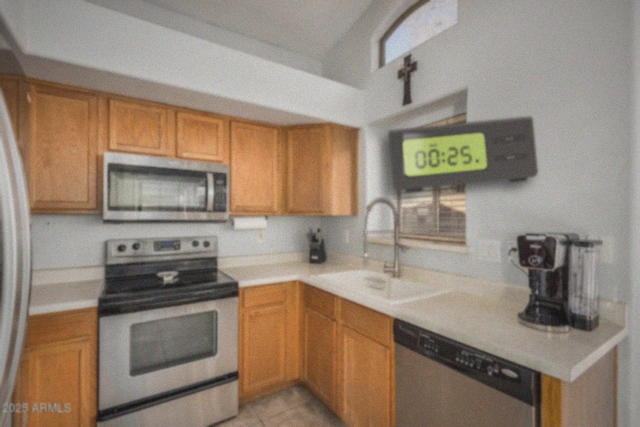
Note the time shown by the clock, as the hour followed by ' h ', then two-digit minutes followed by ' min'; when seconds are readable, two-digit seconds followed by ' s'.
0 h 25 min
